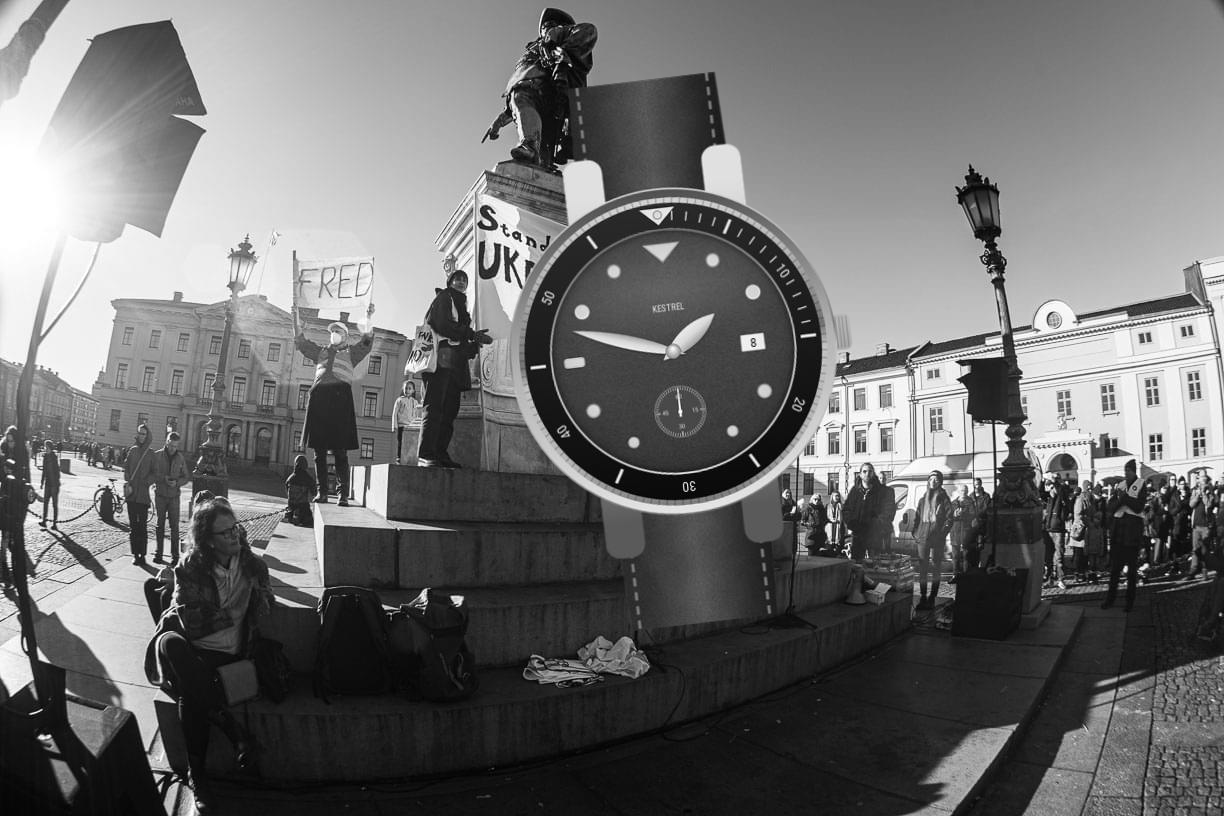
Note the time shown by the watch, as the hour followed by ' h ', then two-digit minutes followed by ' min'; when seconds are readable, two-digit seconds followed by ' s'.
1 h 48 min
